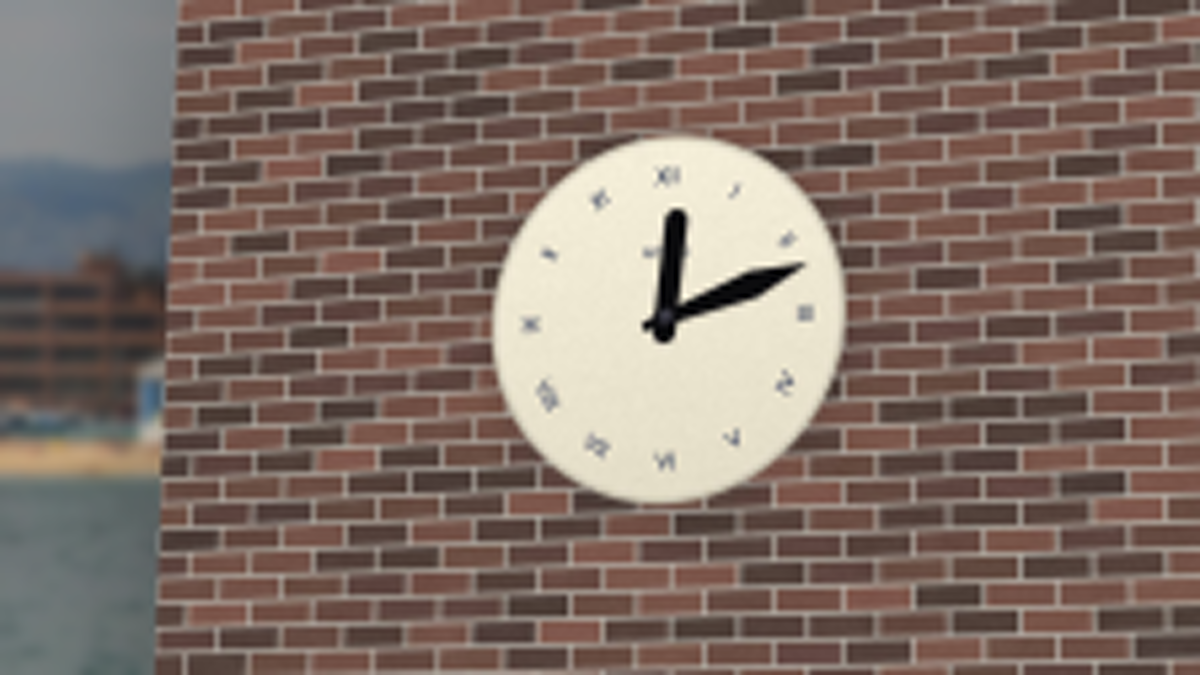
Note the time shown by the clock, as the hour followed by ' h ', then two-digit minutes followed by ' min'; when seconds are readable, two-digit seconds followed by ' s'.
12 h 12 min
